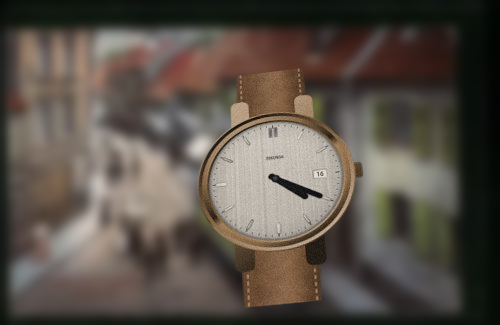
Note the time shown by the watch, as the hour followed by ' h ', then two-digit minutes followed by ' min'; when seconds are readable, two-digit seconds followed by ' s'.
4 h 20 min
